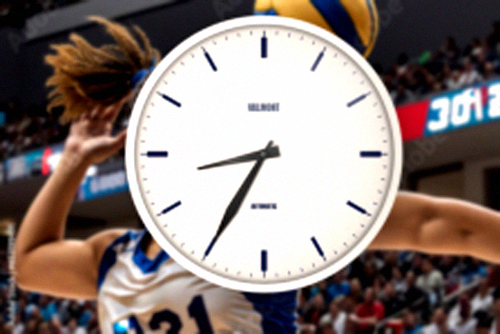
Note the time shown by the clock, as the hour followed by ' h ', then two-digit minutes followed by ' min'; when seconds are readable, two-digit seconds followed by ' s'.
8 h 35 min
